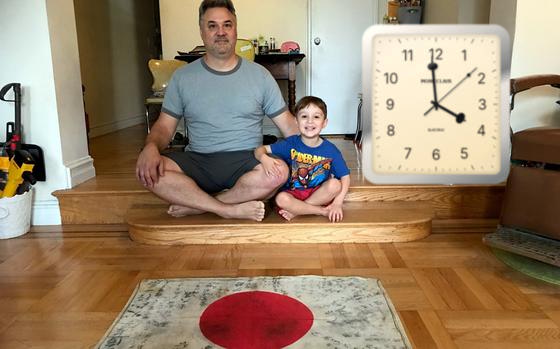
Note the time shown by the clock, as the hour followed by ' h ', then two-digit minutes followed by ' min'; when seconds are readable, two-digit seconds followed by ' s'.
3 h 59 min 08 s
